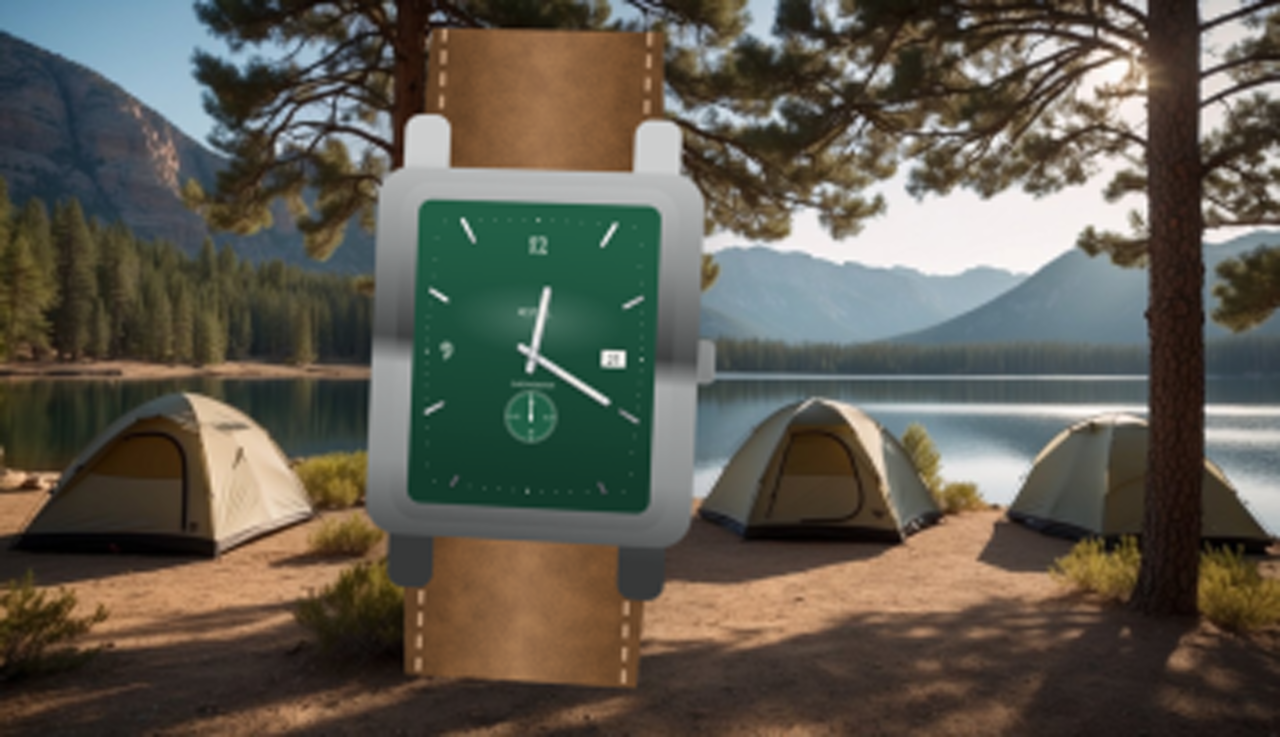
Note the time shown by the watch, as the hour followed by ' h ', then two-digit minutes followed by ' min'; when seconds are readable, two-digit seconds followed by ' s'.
12 h 20 min
